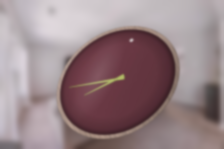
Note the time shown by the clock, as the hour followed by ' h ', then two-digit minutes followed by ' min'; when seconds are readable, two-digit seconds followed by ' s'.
7 h 42 min
